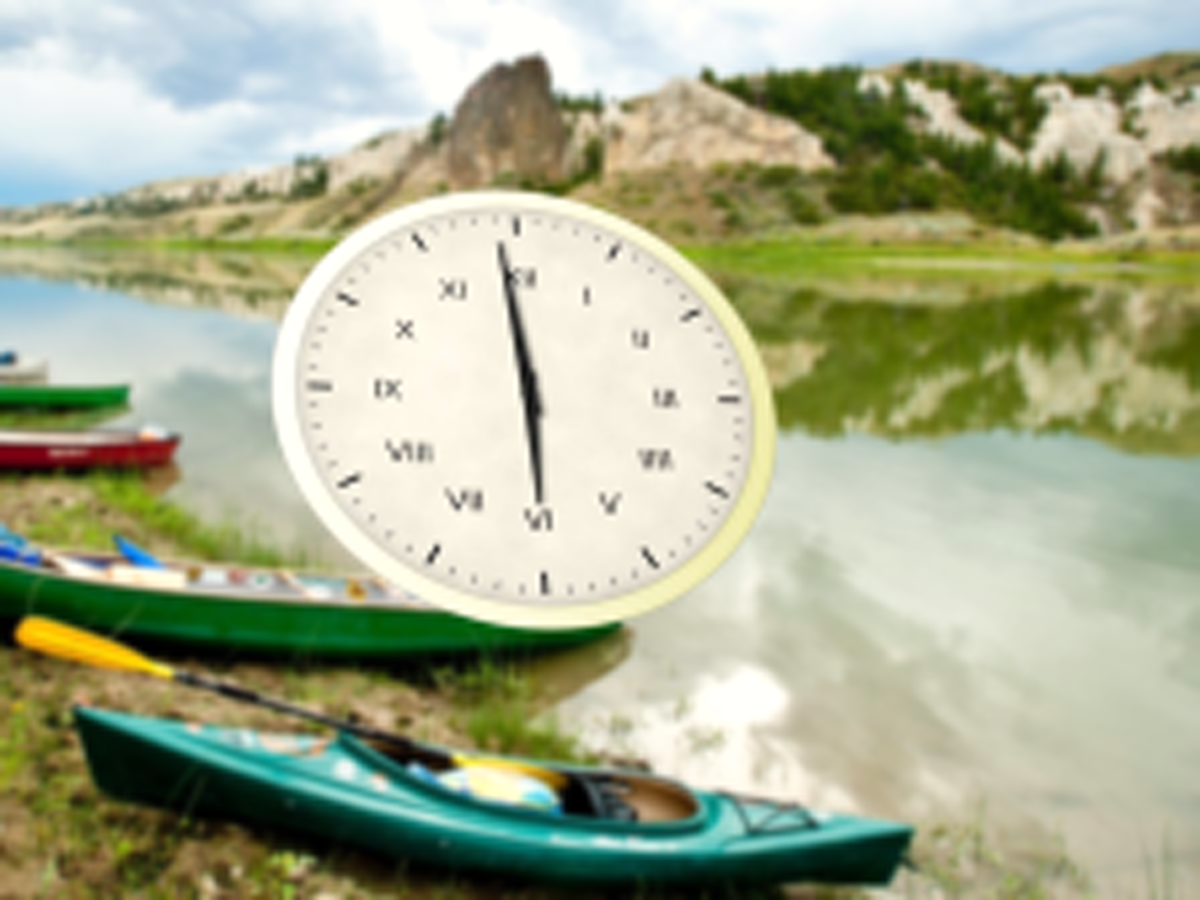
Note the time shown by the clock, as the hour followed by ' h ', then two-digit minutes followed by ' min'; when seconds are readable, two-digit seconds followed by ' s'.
5 h 59 min
